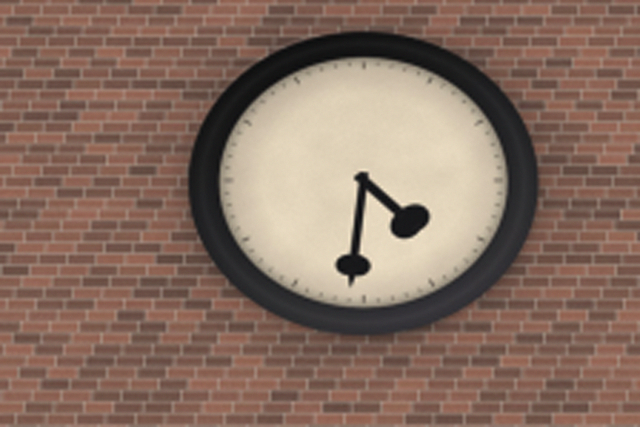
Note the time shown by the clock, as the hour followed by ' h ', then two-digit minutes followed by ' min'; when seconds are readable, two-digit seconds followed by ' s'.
4 h 31 min
